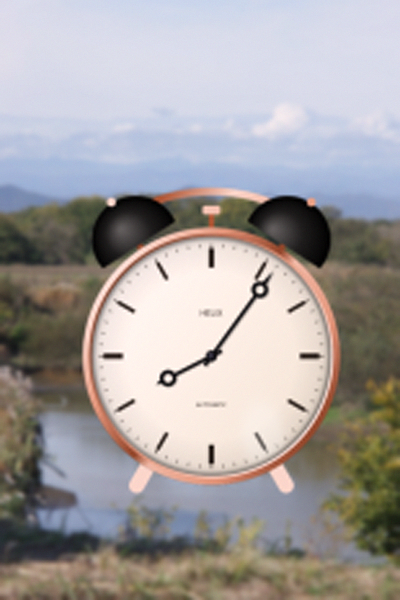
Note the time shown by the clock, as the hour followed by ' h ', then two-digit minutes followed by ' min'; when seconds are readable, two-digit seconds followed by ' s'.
8 h 06 min
